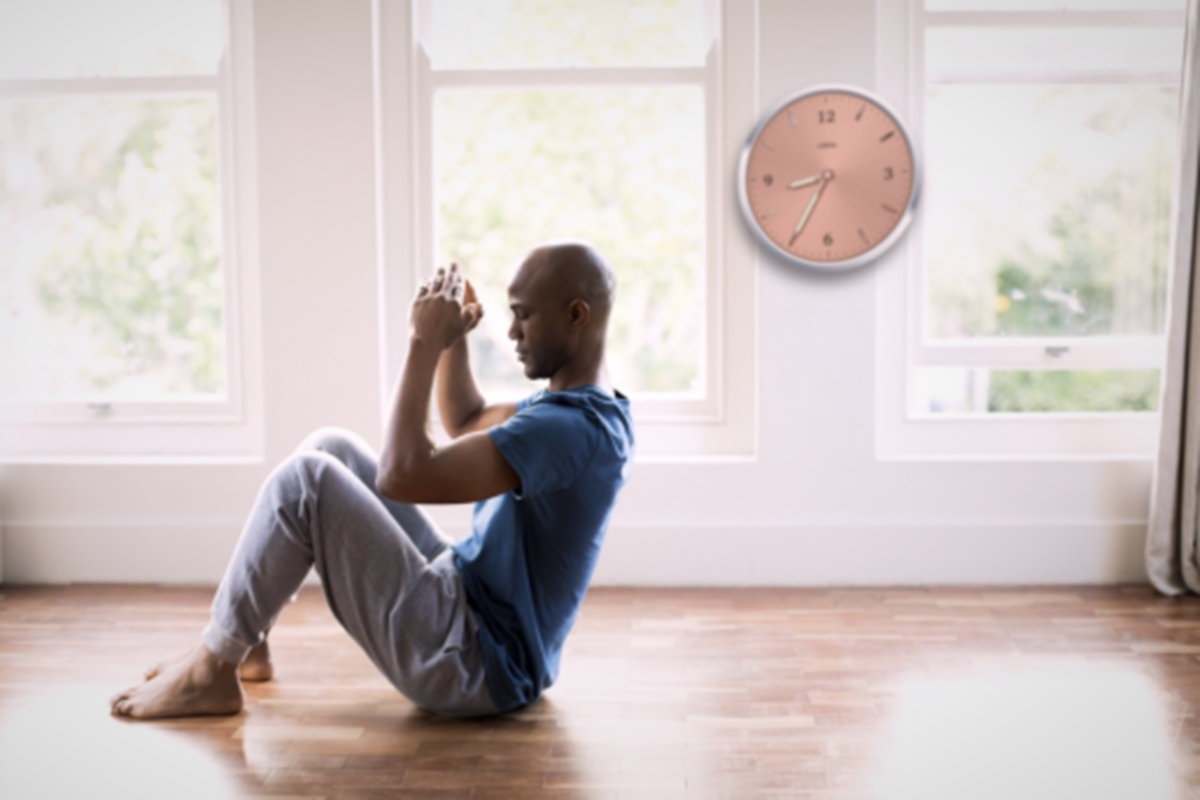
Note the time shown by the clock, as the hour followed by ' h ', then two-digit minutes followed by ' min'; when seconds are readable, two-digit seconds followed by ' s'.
8 h 35 min
